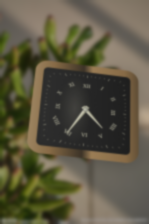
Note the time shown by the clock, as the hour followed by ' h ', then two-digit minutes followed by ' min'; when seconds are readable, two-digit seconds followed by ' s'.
4 h 35 min
